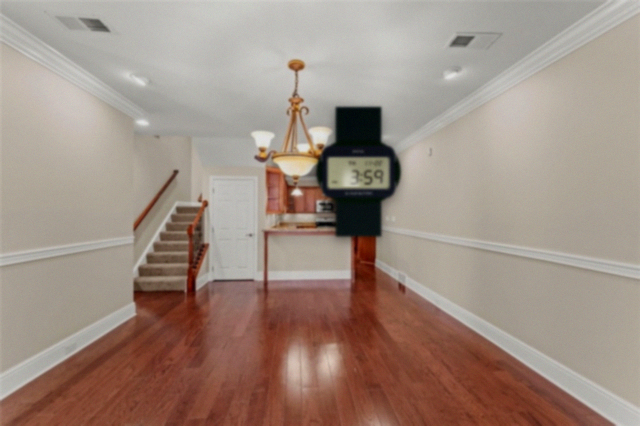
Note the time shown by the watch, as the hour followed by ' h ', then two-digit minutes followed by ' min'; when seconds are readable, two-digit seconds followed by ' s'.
3 h 59 min
